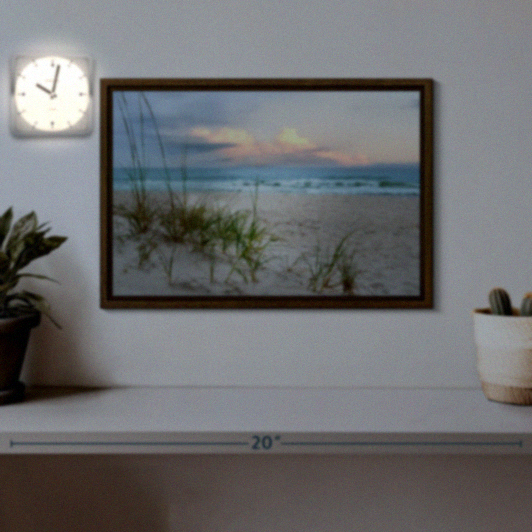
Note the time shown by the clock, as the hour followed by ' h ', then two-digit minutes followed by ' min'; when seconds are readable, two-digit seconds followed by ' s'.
10 h 02 min
